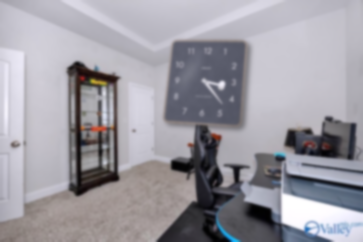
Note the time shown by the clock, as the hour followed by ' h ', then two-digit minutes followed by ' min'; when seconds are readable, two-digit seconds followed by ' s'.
3 h 23 min
